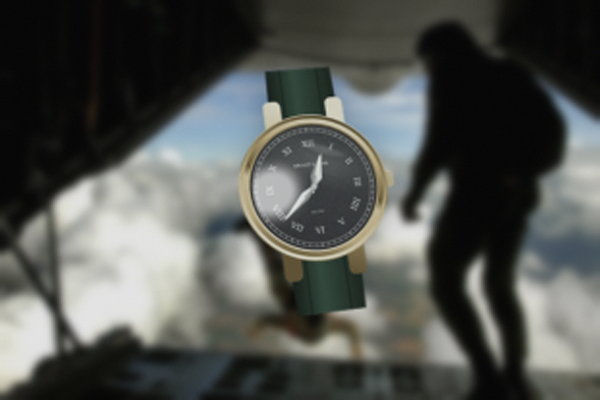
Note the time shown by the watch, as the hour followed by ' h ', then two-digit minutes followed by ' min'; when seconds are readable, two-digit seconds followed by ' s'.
12 h 38 min
